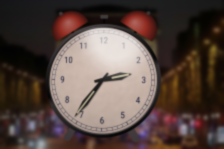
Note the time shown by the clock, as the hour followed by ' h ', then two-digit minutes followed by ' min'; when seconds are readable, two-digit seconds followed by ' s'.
2 h 36 min
